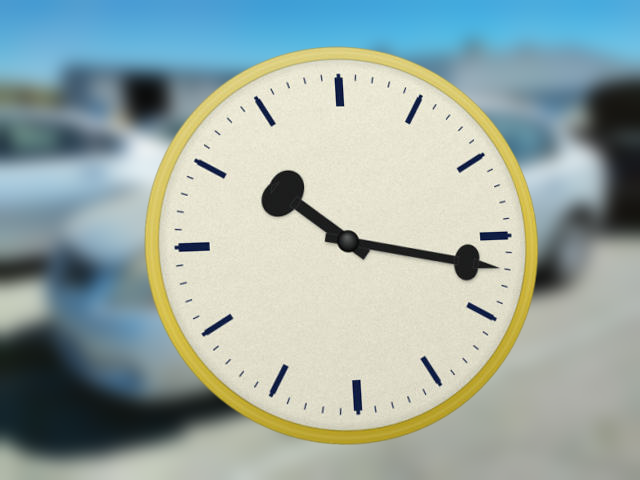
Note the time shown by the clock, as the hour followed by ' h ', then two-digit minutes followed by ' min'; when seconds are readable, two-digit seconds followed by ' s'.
10 h 17 min
